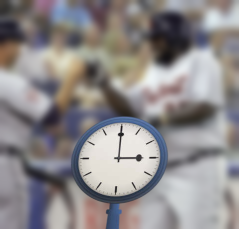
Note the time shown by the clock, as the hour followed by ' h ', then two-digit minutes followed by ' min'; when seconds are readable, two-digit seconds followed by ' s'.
3 h 00 min
